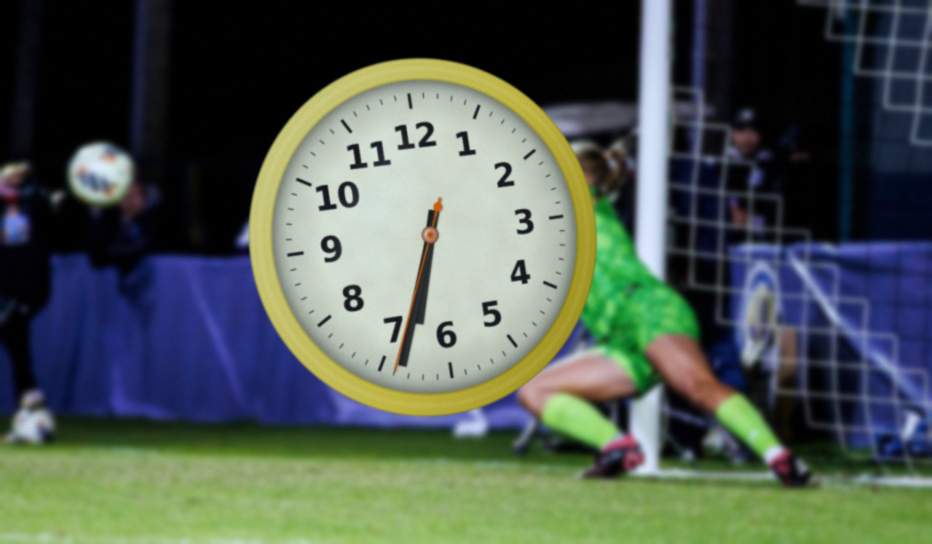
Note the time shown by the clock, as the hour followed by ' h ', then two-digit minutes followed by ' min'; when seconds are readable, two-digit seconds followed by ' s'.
6 h 33 min 34 s
